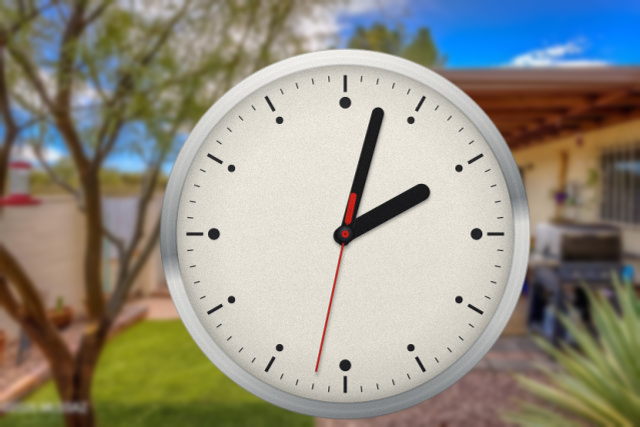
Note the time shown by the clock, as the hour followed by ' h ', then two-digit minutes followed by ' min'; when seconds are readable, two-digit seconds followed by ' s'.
2 h 02 min 32 s
